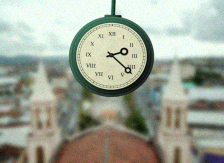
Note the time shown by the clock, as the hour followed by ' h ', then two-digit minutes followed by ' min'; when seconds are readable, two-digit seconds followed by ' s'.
2 h 22 min
